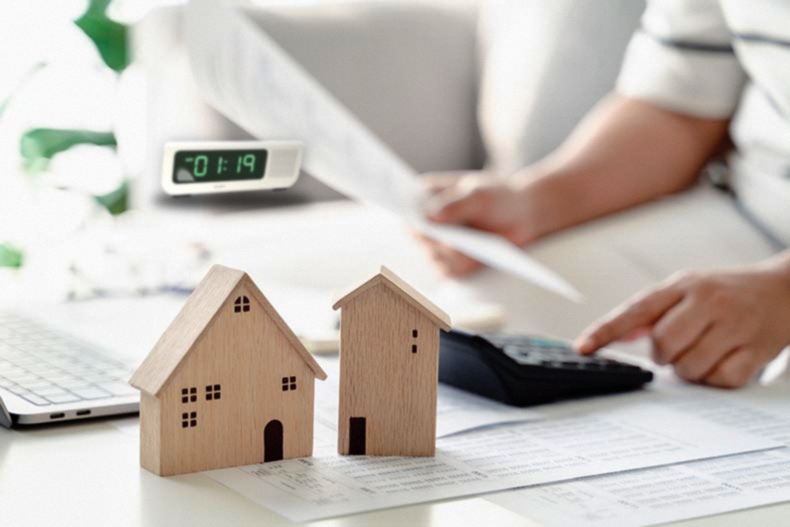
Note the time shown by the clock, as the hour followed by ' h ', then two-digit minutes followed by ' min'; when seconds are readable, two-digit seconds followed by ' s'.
1 h 19 min
